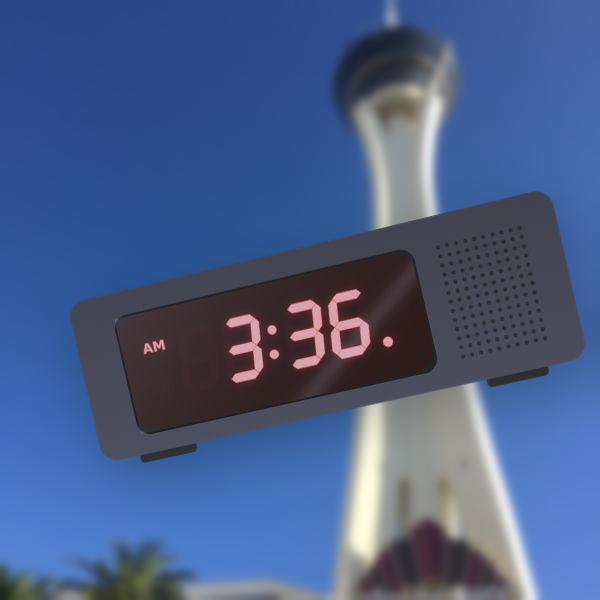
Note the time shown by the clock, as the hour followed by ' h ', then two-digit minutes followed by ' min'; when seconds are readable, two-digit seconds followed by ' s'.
3 h 36 min
